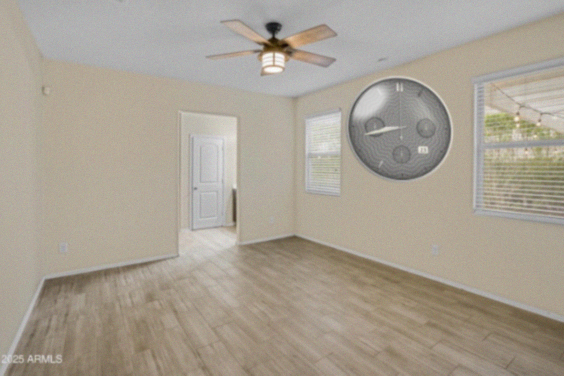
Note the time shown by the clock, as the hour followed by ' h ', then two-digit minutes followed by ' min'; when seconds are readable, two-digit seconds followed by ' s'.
8 h 43 min
